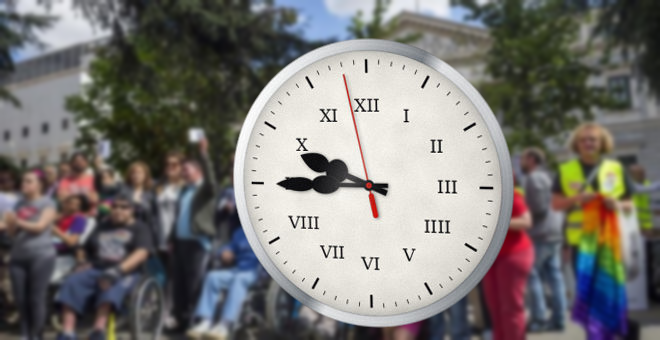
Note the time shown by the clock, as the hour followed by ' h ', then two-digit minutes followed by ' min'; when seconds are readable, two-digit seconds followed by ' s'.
9 h 44 min 58 s
